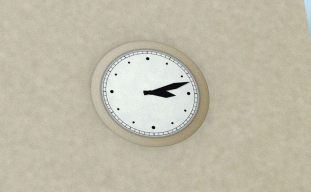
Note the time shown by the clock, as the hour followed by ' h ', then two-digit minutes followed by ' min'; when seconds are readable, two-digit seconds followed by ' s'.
3 h 12 min
